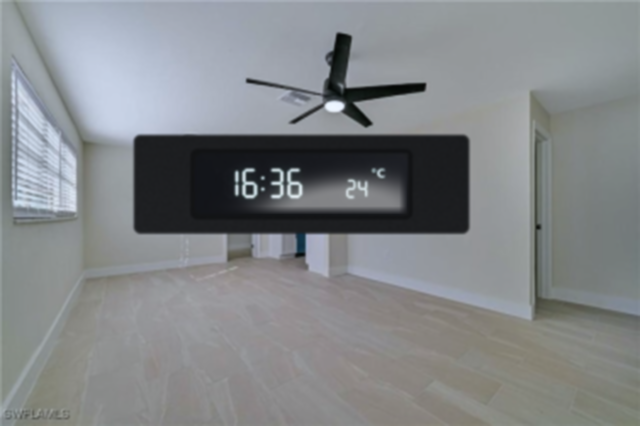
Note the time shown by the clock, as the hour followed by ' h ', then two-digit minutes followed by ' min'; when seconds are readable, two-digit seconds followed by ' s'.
16 h 36 min
